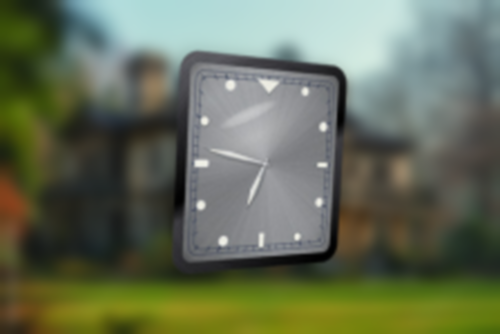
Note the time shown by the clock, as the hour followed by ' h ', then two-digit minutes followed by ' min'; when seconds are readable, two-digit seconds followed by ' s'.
6 h 47 min
